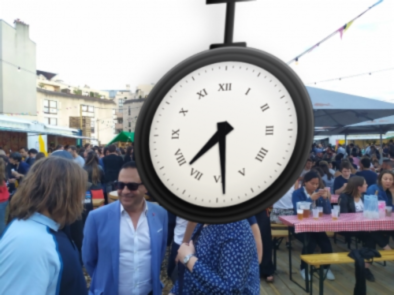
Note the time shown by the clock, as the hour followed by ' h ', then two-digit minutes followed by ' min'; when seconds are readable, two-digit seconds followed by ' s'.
7 h 29 min
